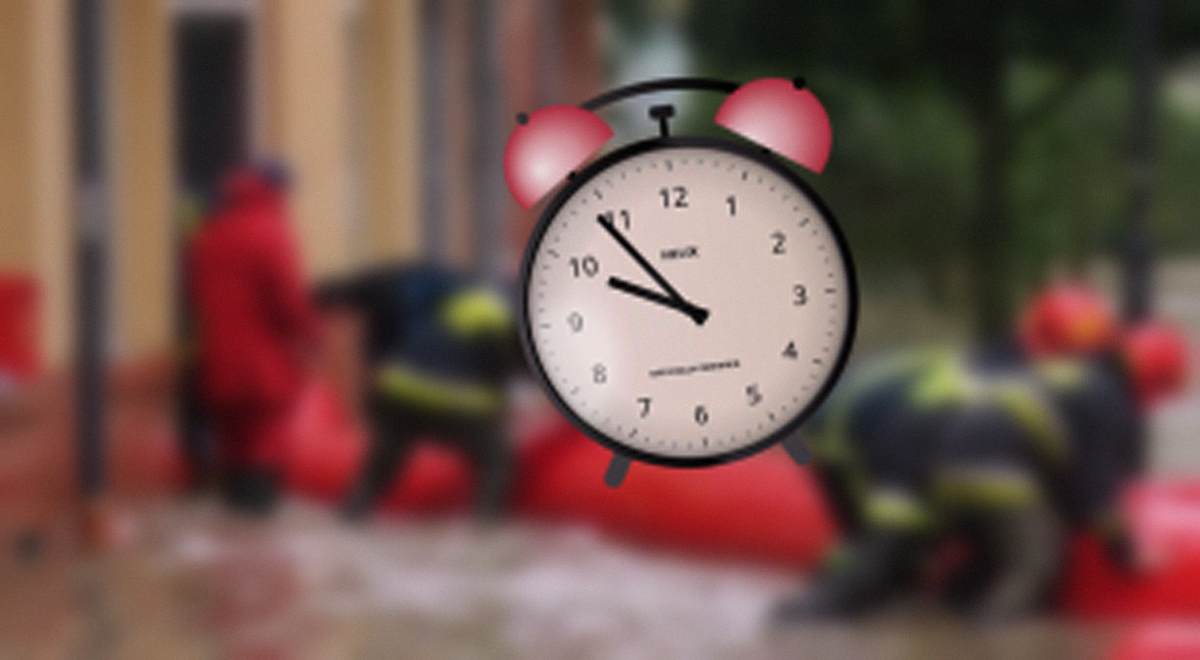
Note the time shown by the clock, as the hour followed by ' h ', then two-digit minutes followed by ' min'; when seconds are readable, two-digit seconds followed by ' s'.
9 h 54 min
